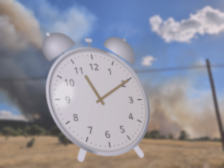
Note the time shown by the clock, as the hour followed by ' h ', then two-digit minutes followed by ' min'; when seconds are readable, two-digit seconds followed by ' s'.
11 h 10 min
